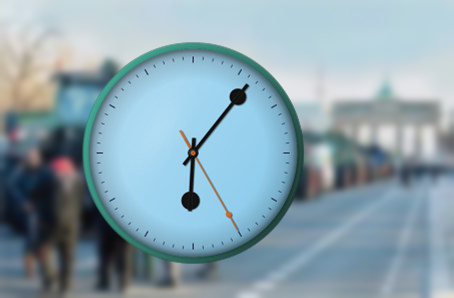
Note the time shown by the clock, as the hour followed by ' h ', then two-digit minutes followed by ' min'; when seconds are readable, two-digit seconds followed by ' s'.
6 h 06 min 25 s
